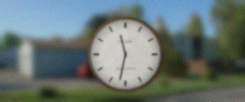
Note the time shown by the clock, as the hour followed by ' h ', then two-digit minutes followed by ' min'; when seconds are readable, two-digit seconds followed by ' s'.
11 h 32 min
